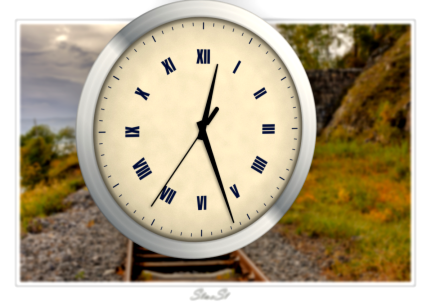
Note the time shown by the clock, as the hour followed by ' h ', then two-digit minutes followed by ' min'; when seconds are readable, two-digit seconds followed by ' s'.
12 h 26 min 36 s
